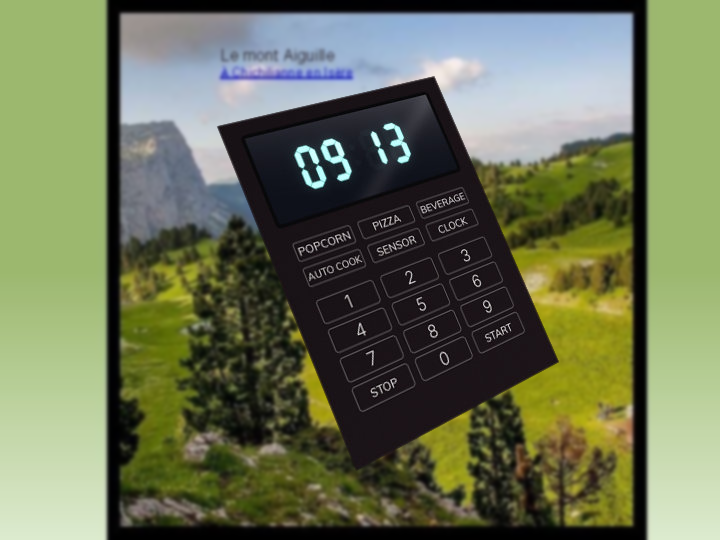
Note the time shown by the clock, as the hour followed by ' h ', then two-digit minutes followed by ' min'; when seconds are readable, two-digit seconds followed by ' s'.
9 h 13 min
